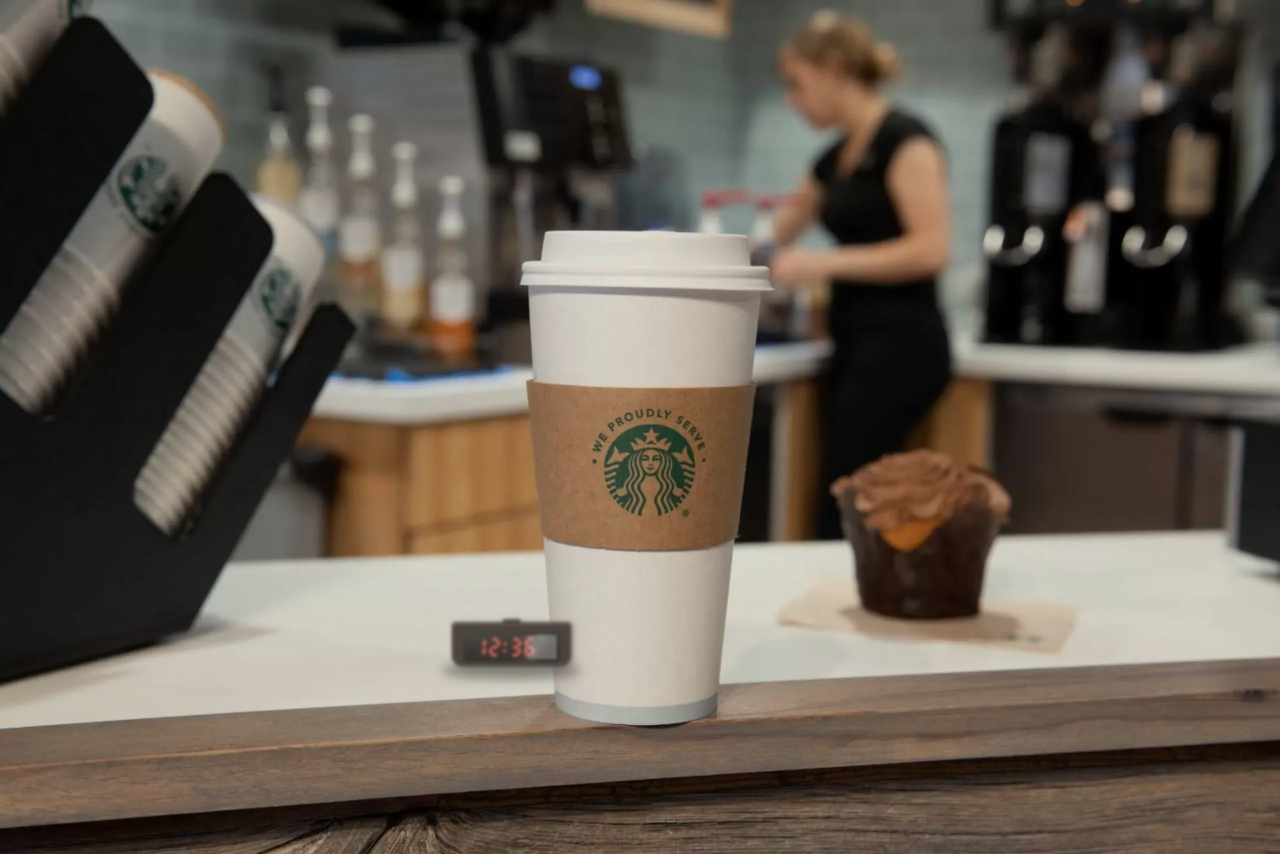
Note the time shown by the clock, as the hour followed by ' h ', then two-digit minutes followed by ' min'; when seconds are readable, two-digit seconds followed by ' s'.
12 h 36 min
